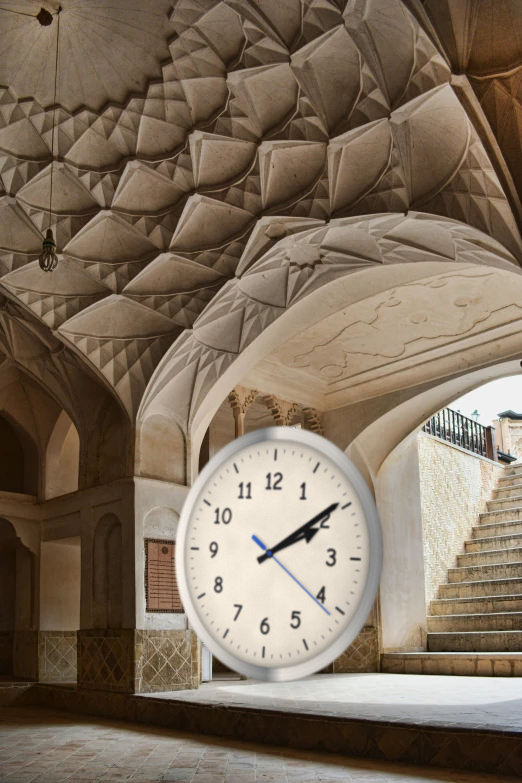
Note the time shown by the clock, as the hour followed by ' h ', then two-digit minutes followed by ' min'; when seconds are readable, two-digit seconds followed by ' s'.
2 h 09 min 21 s
